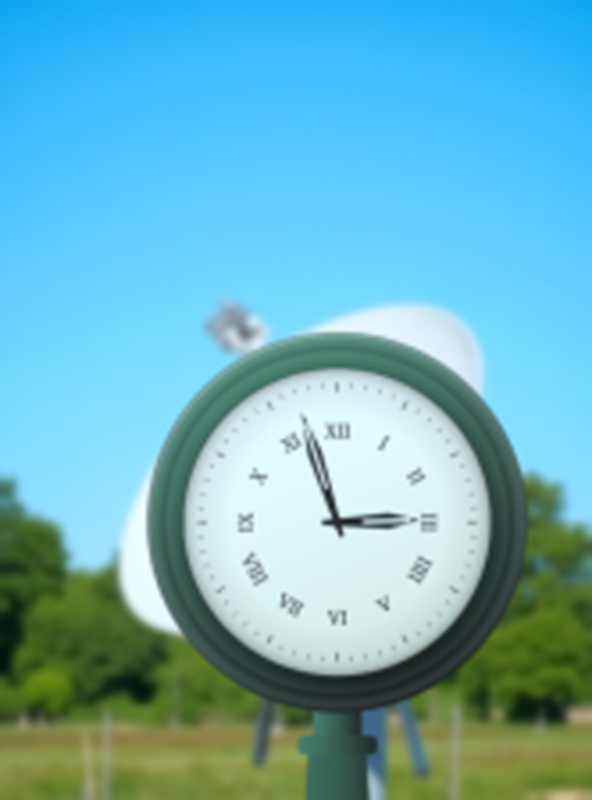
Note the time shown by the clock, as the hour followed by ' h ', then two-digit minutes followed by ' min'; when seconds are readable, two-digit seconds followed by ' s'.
2 h 57 min
